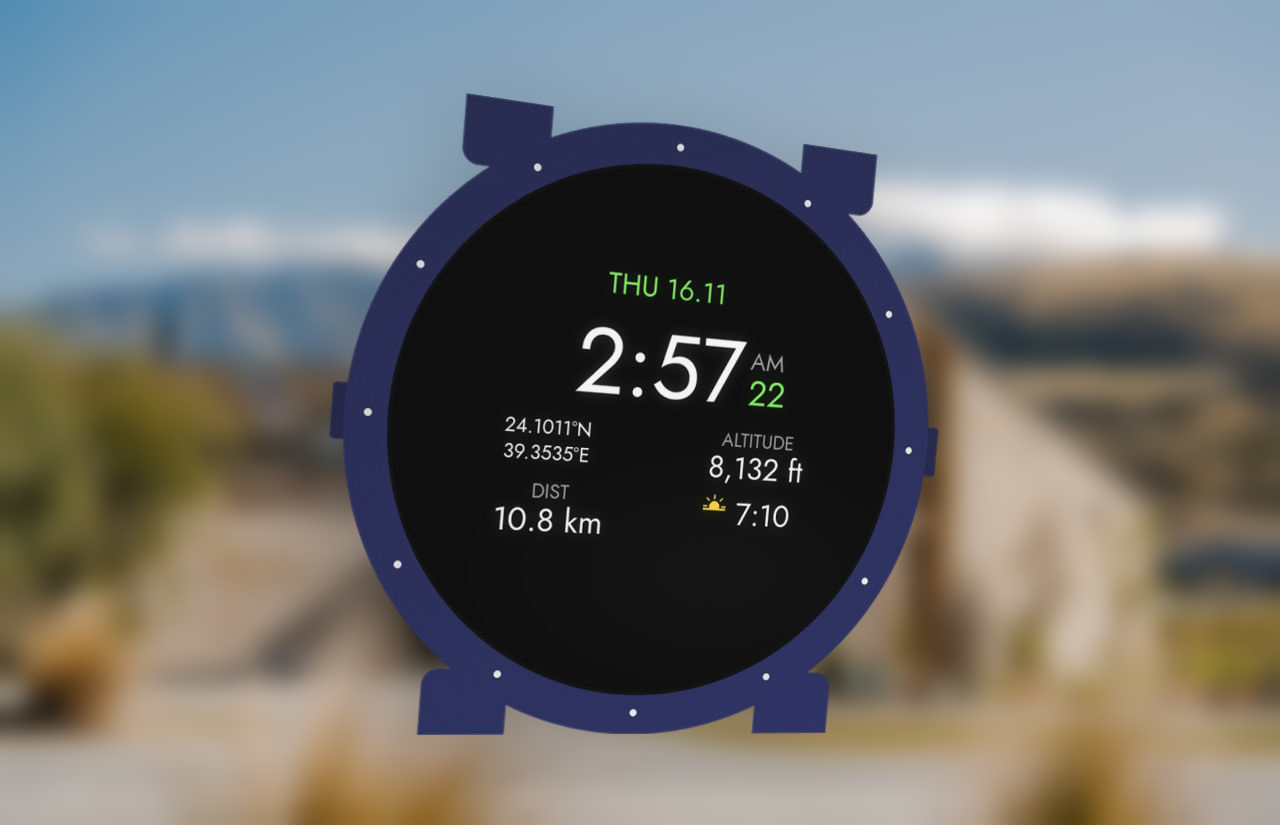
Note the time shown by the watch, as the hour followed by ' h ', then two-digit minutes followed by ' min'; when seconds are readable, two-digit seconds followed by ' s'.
2 h 57 min 22 s
